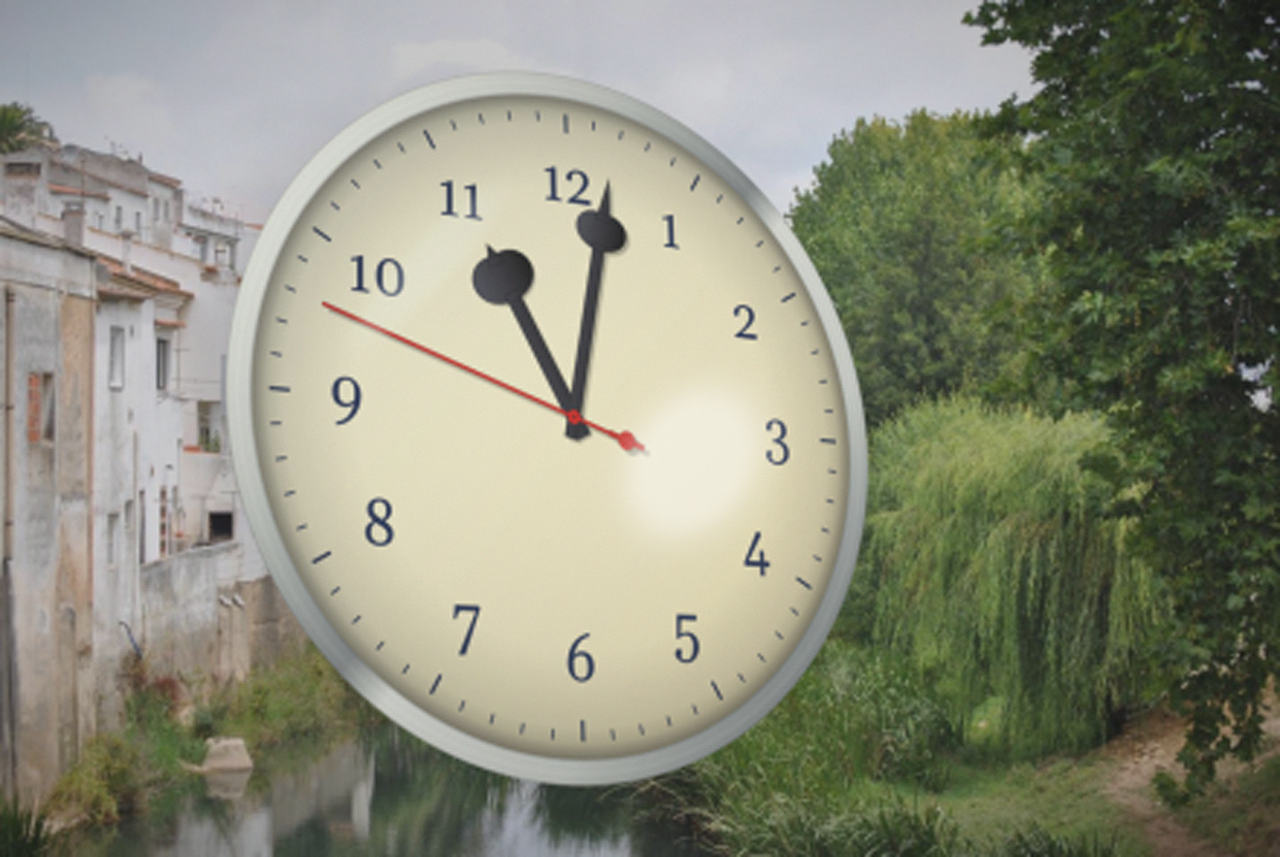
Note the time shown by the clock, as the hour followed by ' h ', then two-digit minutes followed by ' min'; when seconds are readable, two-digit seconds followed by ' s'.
11 h 01 min 48 s
